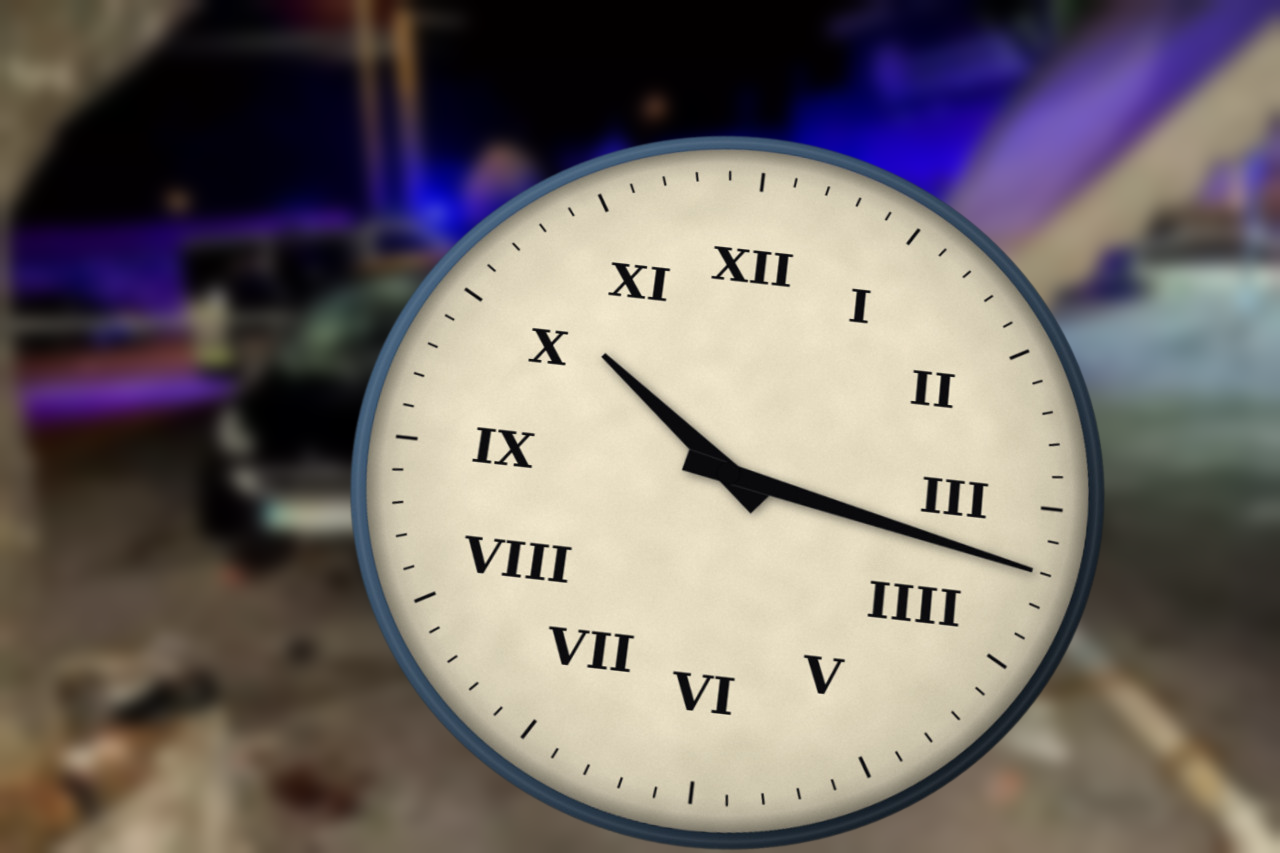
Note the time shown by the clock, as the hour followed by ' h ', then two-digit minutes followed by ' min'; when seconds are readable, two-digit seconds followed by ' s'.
10 h 17 min
